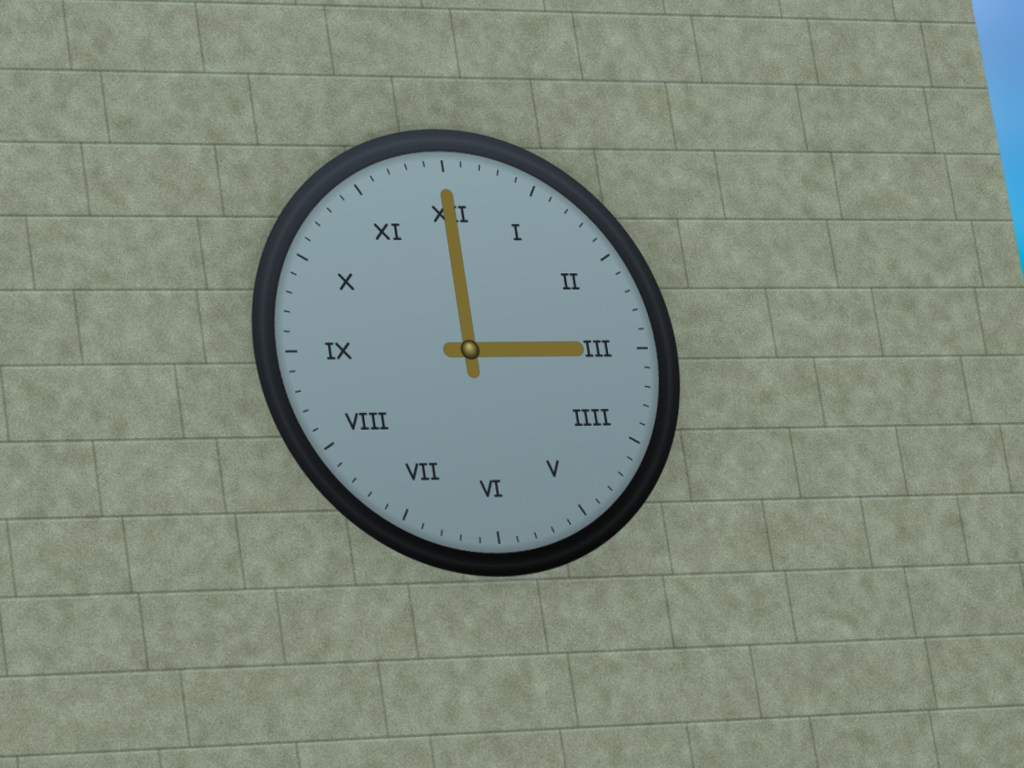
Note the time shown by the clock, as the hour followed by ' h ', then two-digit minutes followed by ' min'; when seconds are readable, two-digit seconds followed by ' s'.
3 h 00 min
